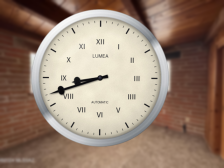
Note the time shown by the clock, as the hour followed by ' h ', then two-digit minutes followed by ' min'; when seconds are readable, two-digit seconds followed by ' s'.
8 h 42 min
